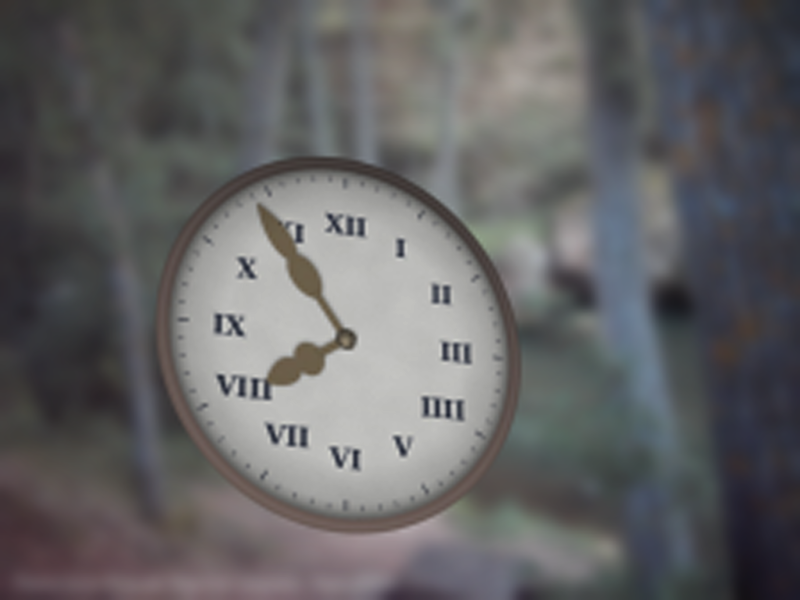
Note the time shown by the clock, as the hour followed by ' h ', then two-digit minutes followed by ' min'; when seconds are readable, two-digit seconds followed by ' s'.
7 h 54 min
